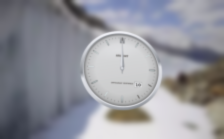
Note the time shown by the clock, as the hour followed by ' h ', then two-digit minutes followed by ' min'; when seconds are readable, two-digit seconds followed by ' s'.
12 h 00 min
